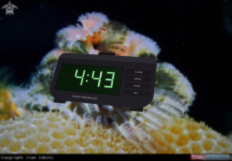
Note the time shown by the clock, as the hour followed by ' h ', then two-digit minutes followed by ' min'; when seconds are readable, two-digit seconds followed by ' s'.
4 h 43 min
